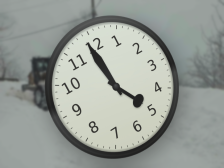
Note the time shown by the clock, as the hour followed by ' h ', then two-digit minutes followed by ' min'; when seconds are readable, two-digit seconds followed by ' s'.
4 h 59 min
